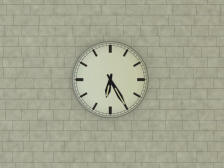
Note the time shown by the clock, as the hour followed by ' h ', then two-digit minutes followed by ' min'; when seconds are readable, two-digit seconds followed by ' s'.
6 h 25 min
